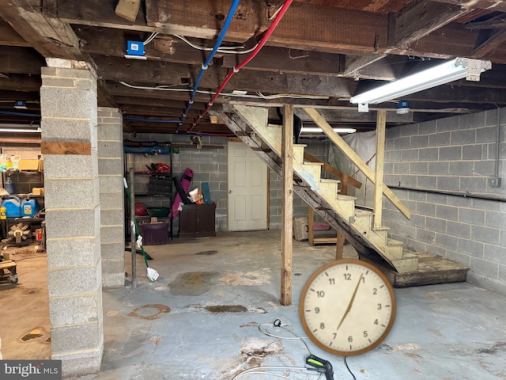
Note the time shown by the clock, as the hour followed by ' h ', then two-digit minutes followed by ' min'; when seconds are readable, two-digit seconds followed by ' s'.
7 h 04 min
